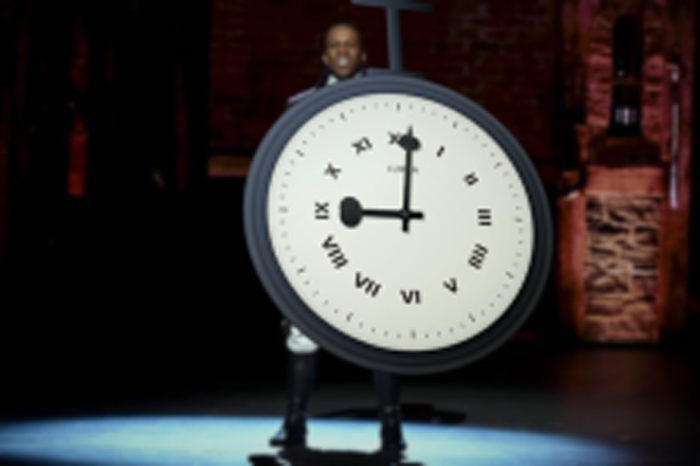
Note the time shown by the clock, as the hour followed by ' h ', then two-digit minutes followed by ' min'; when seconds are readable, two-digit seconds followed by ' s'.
9 h 01 min
